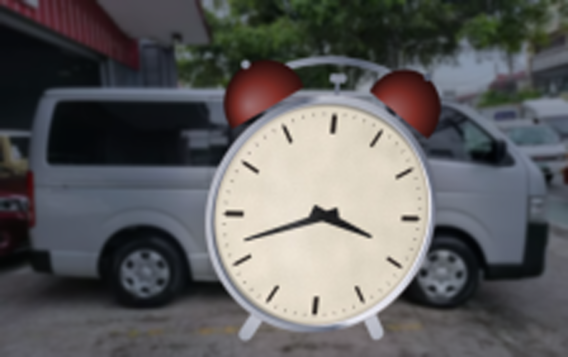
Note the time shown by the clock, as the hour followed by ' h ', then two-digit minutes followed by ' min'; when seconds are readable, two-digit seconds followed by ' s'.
3 h 42 min
